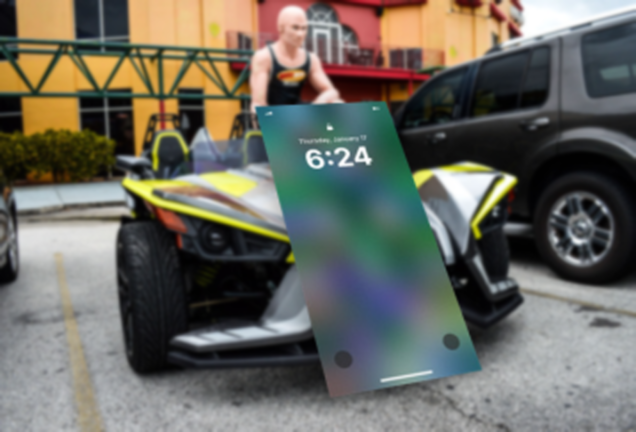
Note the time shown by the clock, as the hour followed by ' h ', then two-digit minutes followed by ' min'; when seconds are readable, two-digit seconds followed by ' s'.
6 h 24 min
